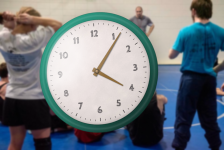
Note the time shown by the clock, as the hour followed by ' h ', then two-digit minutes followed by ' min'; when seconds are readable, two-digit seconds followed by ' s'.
4 h 06 min
